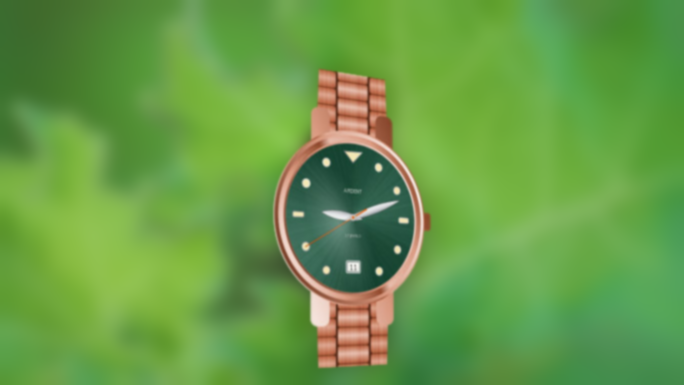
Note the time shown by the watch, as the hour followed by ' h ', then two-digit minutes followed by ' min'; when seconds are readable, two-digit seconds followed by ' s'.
9 h 11 min 40 s
